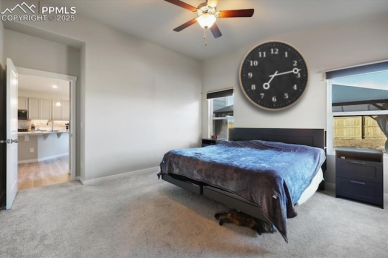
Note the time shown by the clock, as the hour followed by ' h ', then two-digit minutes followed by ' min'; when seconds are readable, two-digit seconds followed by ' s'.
7 h 13 min
